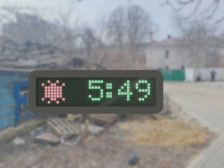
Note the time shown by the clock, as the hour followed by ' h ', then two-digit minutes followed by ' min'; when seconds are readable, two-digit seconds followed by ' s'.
5 h 49 min
